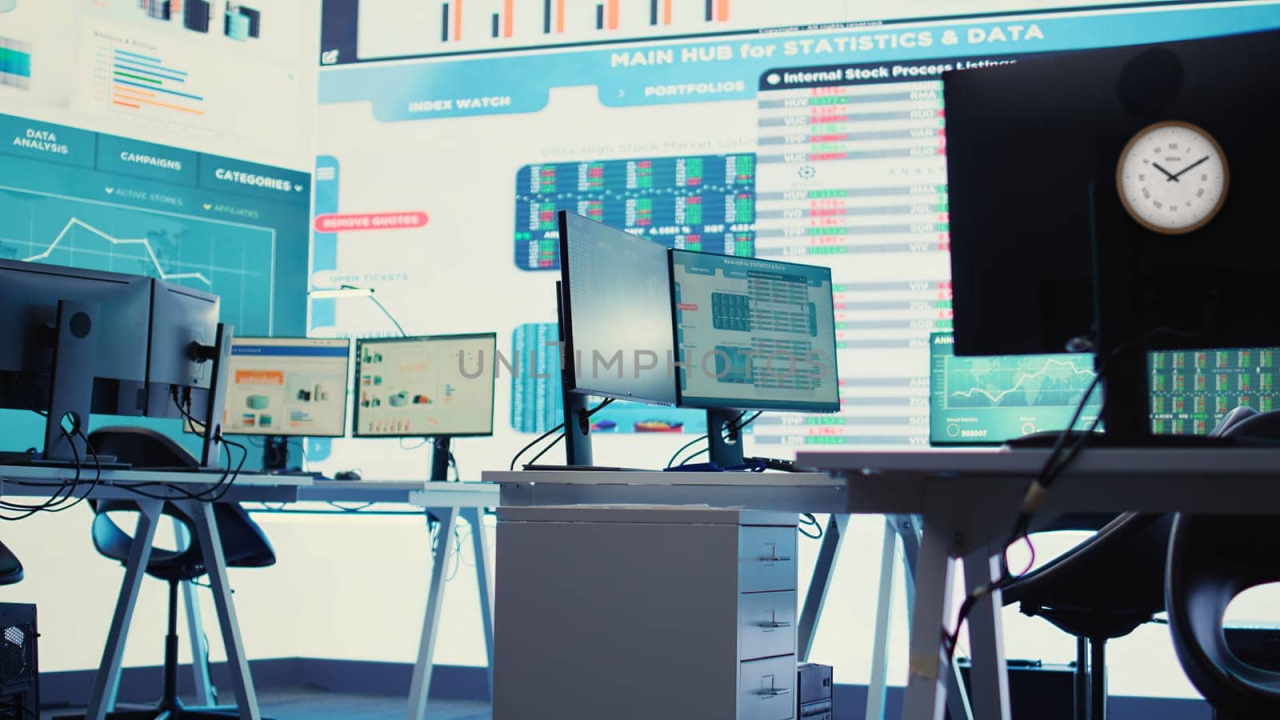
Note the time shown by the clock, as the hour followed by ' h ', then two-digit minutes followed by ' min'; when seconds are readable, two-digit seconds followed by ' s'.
10 h 10 min
